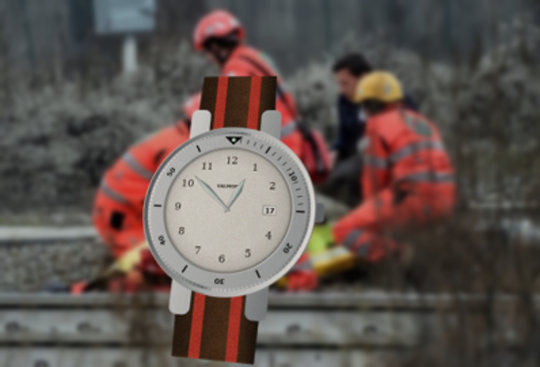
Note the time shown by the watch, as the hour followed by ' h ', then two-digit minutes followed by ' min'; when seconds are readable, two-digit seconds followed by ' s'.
12 h 52 min
